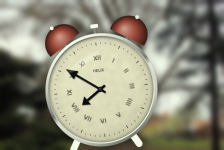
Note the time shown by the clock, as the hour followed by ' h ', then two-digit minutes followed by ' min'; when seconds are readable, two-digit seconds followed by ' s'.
7 h 51 min
